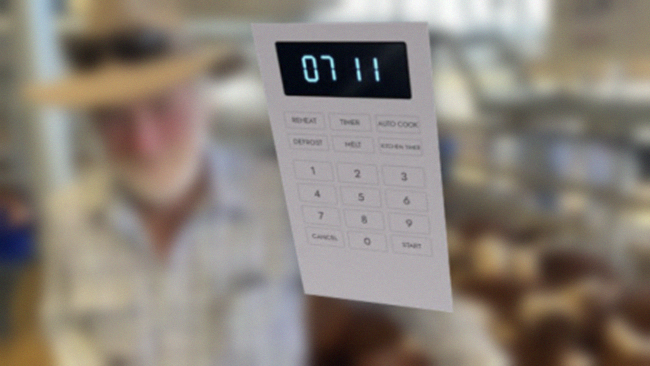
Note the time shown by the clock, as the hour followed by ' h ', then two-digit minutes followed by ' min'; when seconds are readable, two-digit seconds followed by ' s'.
7 h 11 min
